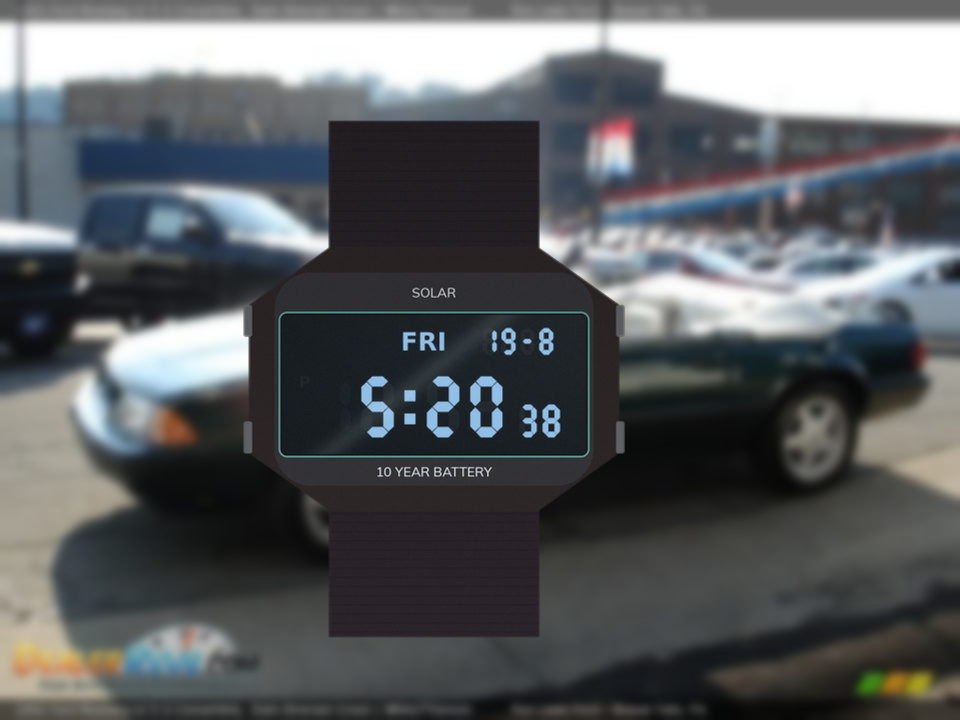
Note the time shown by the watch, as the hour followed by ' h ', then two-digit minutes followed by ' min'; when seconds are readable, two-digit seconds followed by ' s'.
5 h 20 min 38 s
